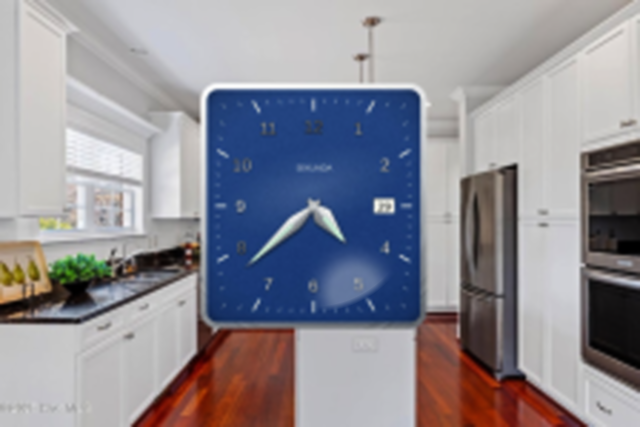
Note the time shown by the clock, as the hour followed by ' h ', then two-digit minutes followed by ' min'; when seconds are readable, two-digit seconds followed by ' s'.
4 h 38 min
